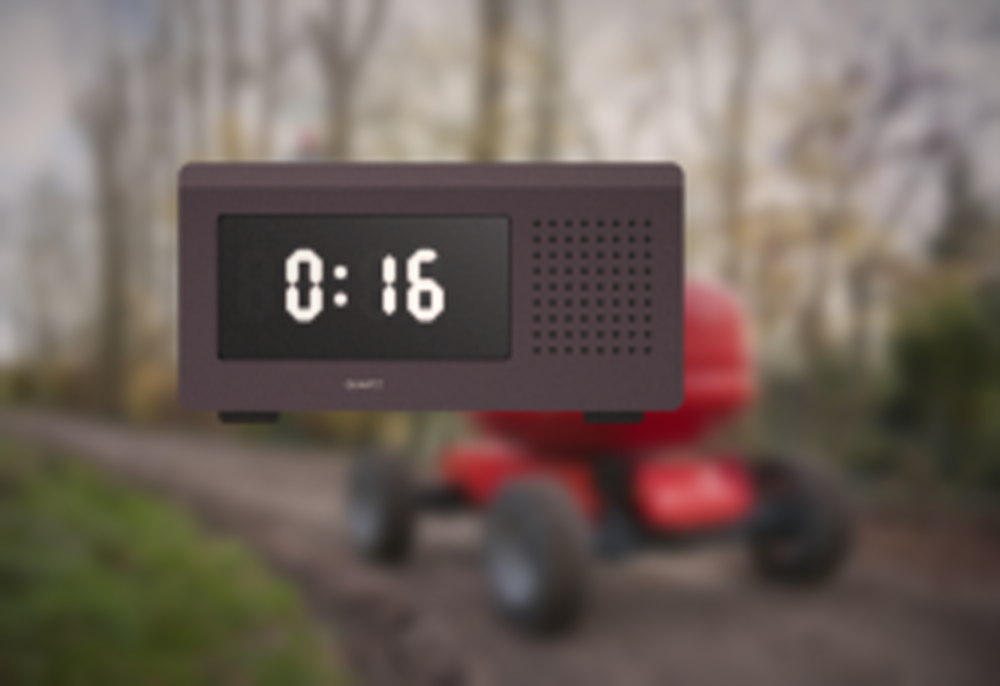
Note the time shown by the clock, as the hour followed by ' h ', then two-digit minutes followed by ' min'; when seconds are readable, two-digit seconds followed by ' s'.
0 h 16 min
